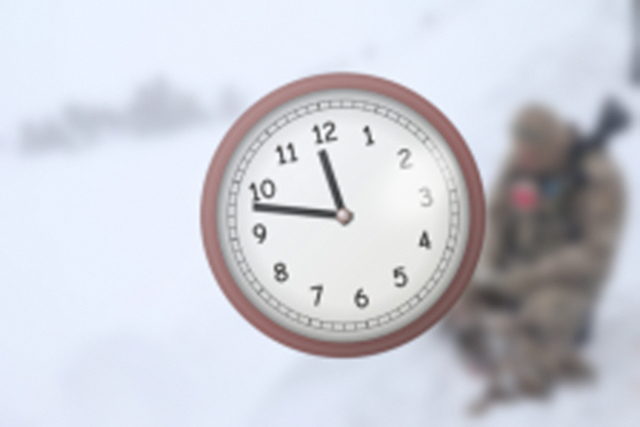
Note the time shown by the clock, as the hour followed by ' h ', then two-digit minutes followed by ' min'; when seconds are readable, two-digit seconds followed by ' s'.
11 h 48 min
